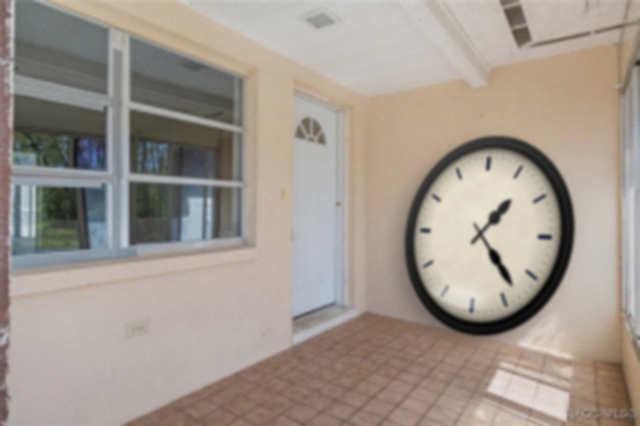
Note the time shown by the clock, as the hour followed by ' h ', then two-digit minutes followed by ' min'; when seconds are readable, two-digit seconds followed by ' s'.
1 h 23 min
